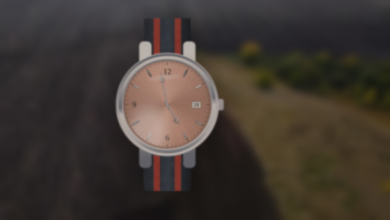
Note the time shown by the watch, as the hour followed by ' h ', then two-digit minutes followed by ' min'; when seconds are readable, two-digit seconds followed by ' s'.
4 h 58 min
